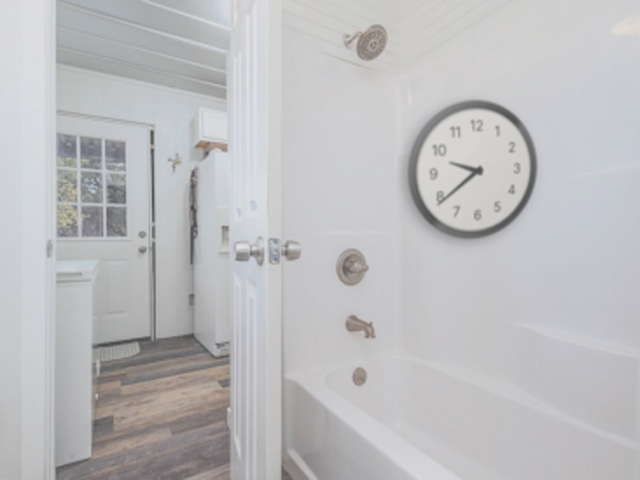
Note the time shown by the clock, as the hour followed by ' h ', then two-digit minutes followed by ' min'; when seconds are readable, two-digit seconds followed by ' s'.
9 h 39 min
